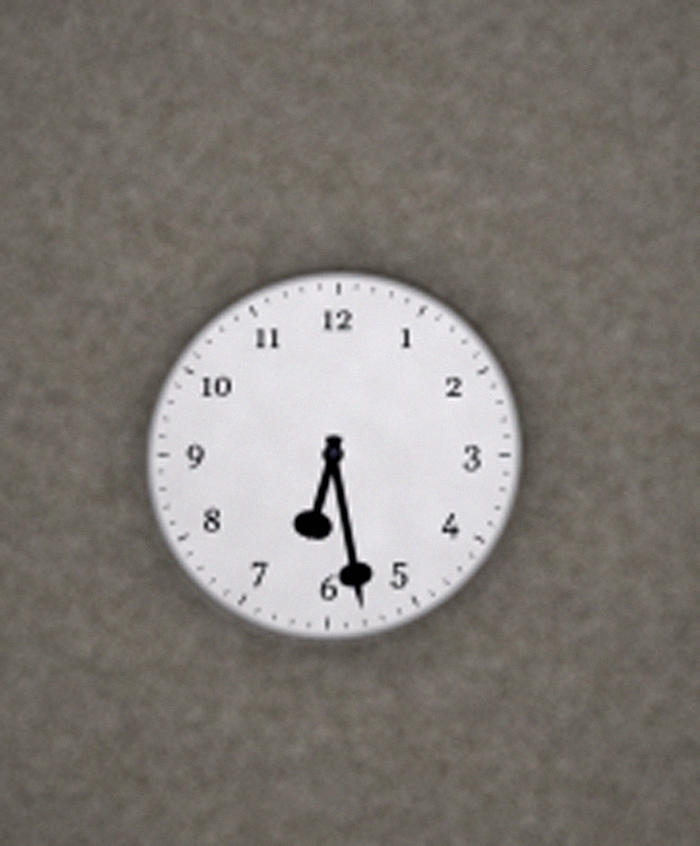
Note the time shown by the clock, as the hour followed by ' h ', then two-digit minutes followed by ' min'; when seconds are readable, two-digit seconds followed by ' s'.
6 h 28 min
